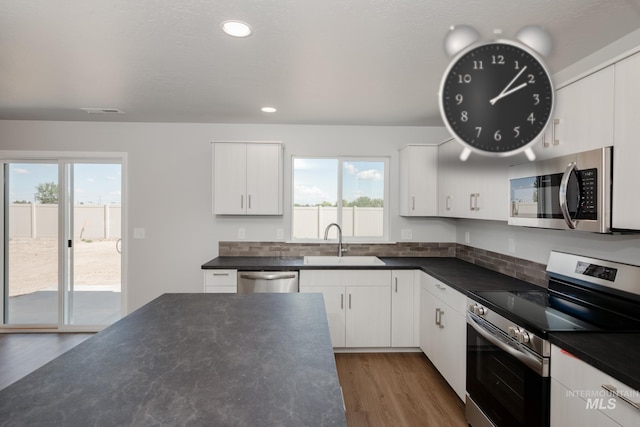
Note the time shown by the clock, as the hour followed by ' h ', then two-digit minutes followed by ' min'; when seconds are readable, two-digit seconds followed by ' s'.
2 h 07 min
